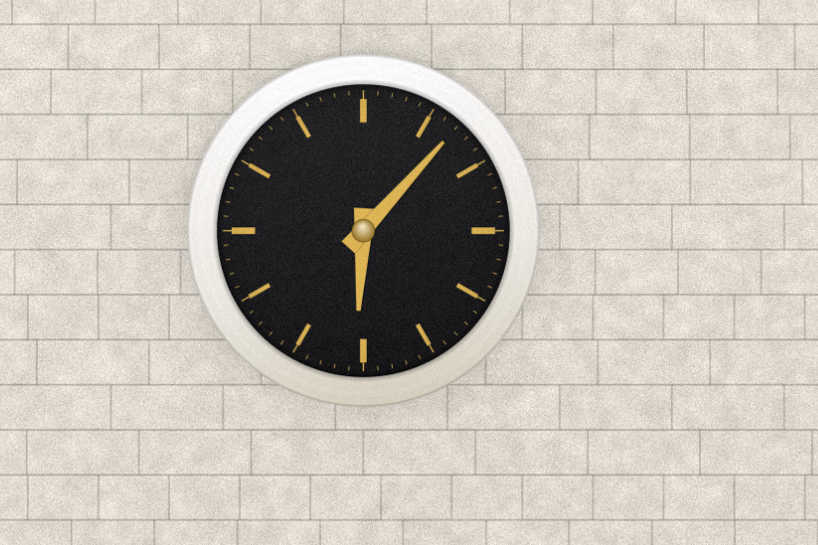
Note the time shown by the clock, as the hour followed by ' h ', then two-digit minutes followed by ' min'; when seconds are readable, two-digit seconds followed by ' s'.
6 h 07 min
